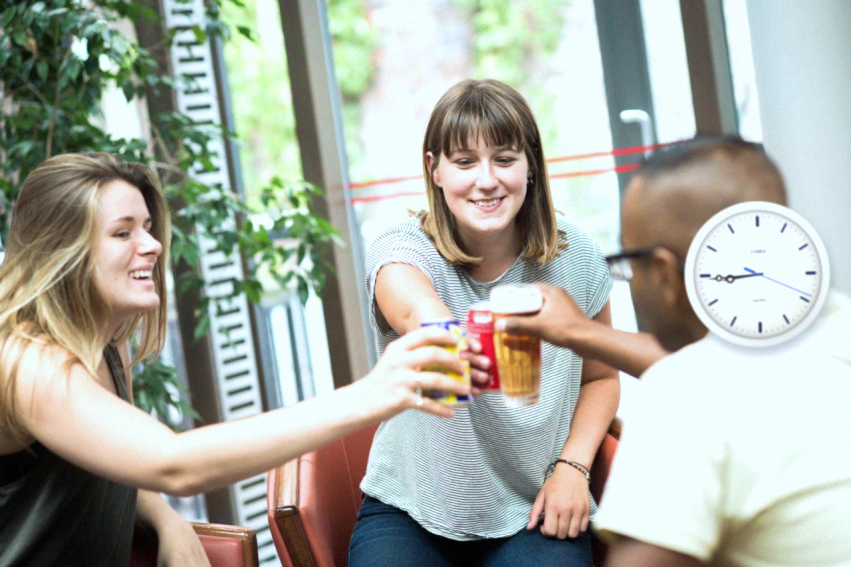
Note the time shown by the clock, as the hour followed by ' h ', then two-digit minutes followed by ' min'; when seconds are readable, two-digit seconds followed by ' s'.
8 h 44 min 19 s
